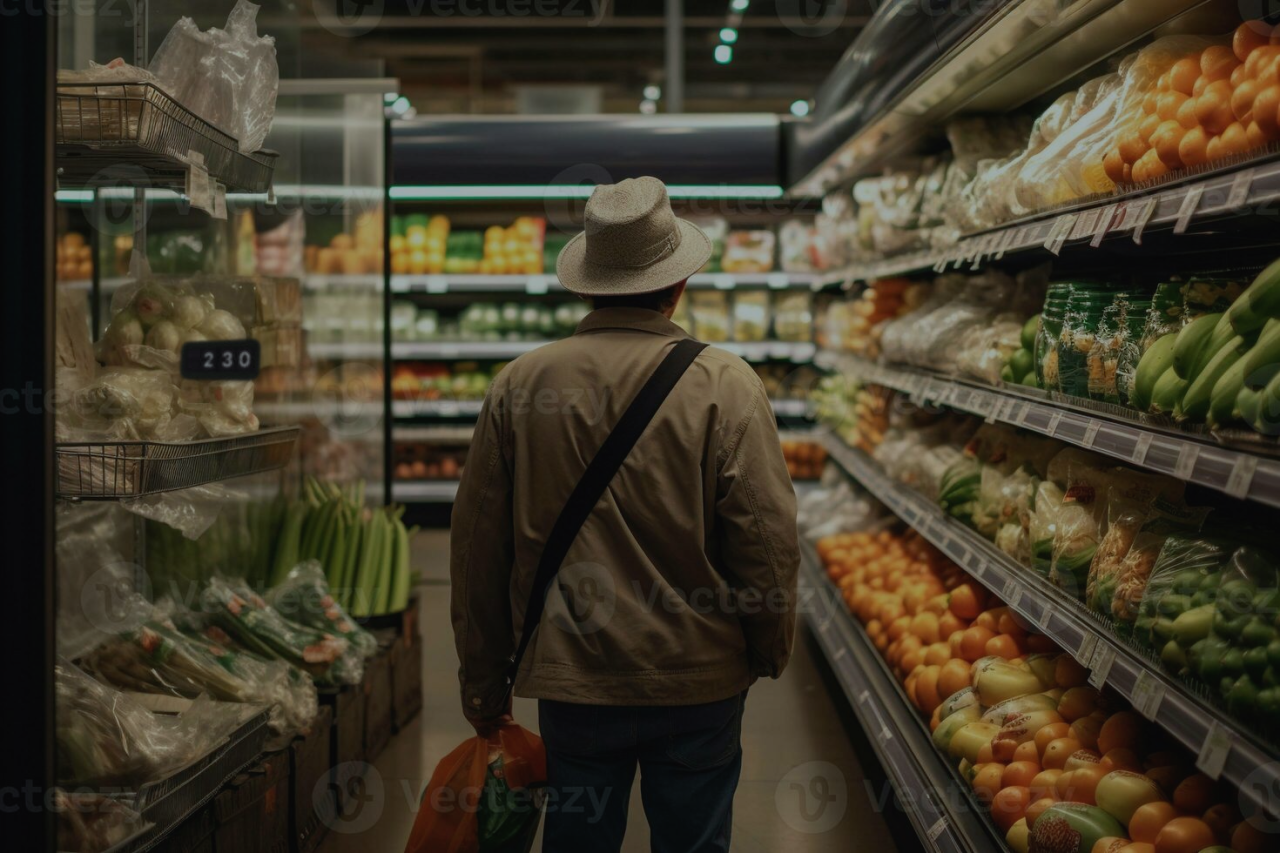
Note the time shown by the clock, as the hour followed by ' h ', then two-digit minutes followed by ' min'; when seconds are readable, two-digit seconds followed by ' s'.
2 h 30 min
